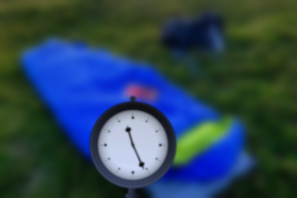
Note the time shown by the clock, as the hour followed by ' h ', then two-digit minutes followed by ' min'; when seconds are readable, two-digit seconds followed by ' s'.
11 h 26 min
